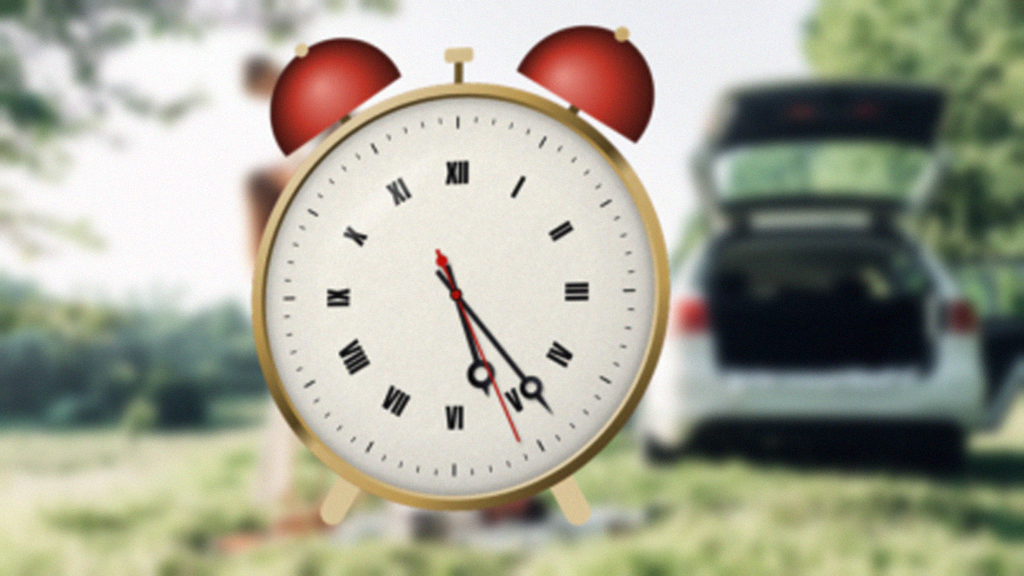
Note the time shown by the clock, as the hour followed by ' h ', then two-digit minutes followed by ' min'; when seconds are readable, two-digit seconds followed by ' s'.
5 h 23 min 26 s
